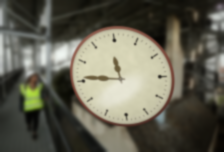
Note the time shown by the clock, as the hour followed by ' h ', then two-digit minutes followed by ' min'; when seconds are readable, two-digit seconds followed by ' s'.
11 h 46 min
